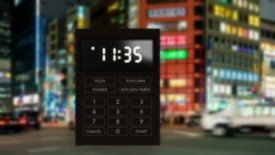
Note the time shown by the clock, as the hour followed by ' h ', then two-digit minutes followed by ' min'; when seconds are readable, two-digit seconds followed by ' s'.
11 h 35 min
